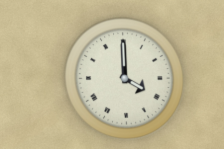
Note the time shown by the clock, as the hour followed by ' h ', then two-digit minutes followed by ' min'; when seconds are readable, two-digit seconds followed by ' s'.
4 h 00 min
